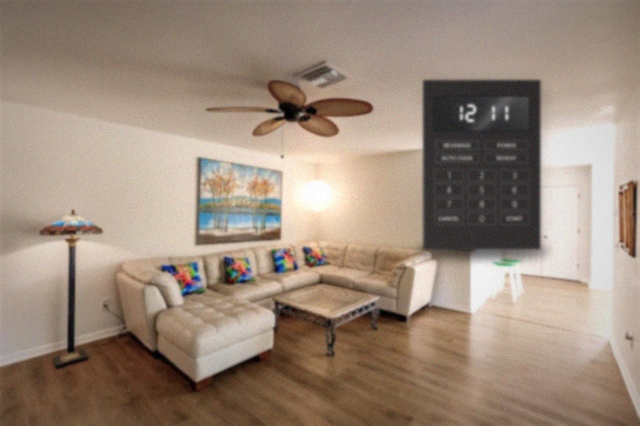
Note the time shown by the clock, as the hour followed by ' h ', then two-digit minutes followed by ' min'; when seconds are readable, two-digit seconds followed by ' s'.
12 h 11 min
